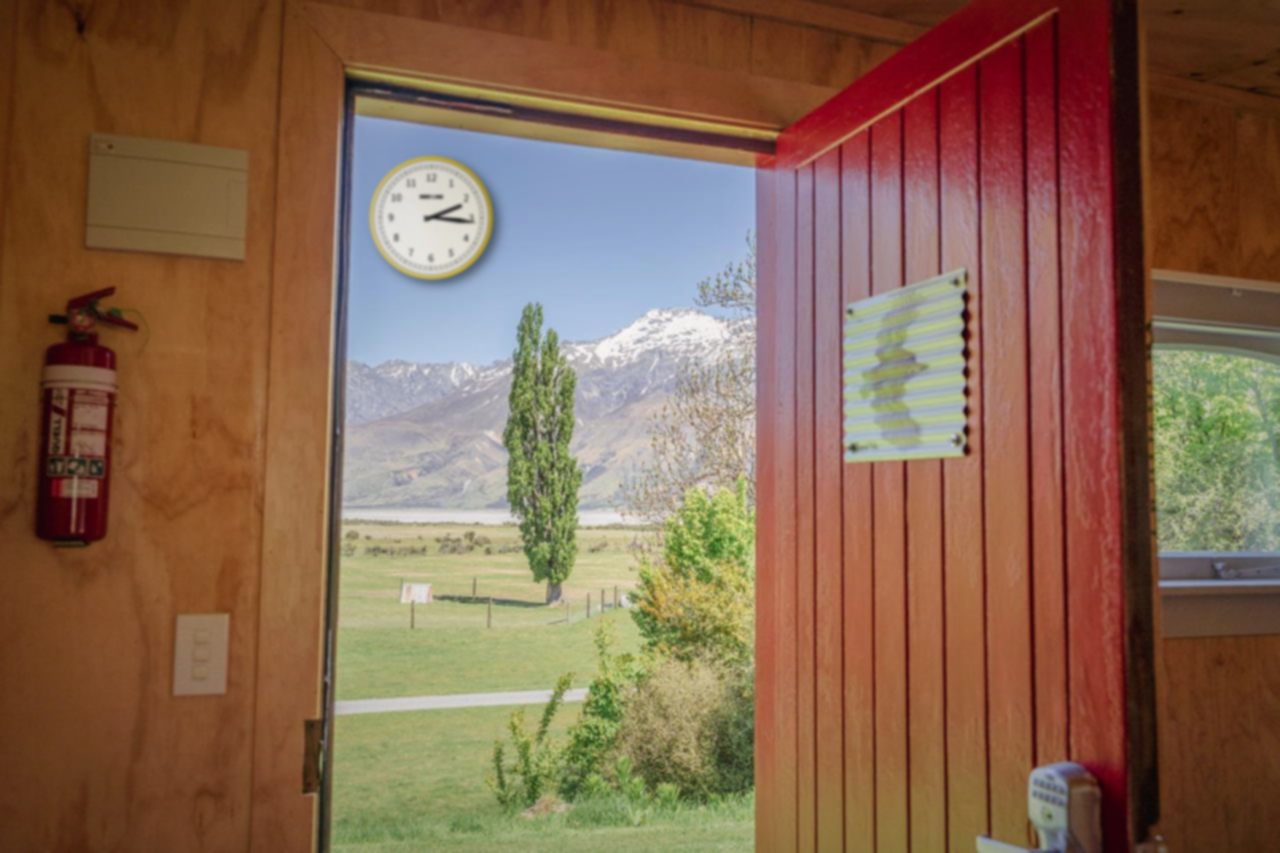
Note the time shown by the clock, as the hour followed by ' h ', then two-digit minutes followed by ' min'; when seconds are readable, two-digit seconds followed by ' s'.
2 h 16 min
